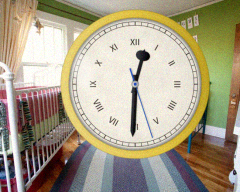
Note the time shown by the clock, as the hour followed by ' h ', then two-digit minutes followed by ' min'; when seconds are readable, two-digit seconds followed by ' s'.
12 h 30 min 27 s
